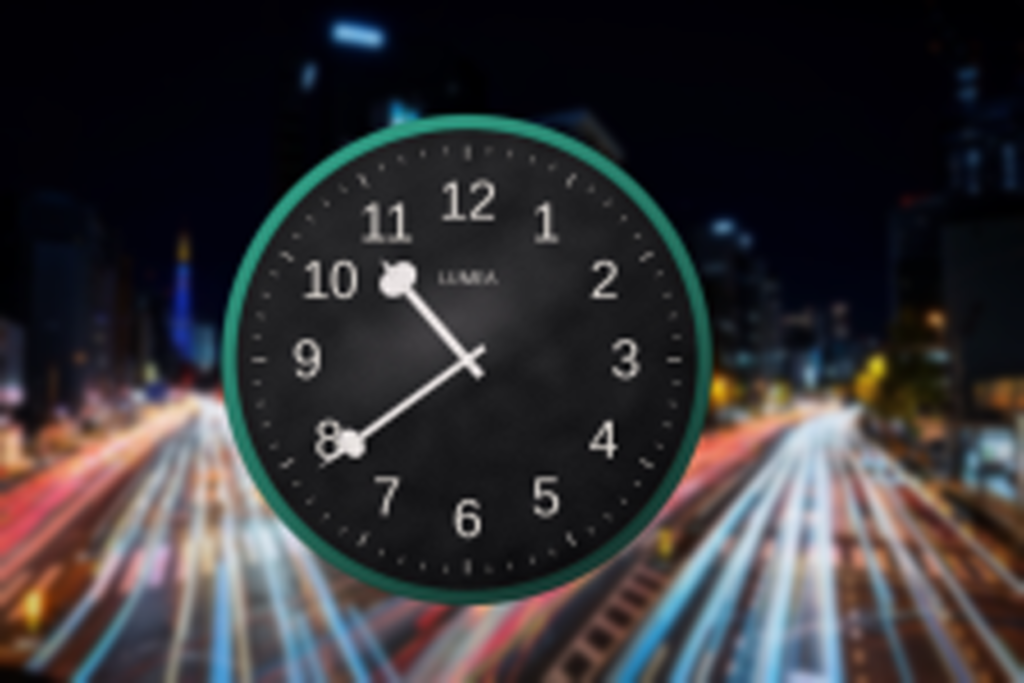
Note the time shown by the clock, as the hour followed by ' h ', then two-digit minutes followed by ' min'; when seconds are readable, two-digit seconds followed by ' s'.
10 h 39 min
